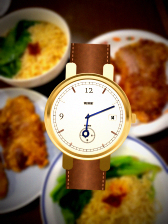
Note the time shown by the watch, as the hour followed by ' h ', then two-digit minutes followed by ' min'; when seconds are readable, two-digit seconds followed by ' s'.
6 h 11 min
